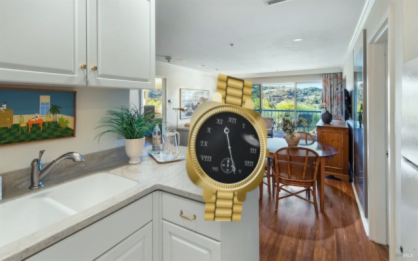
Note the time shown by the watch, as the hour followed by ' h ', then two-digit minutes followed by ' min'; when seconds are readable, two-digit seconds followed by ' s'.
11 h 27 min
